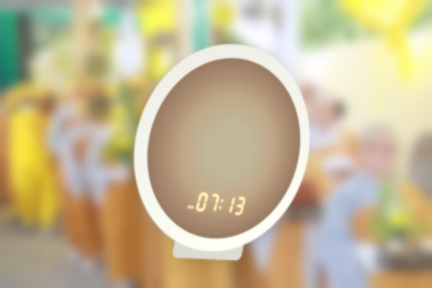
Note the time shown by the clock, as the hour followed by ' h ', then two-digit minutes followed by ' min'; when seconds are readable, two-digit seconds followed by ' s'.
7 h 13 min
